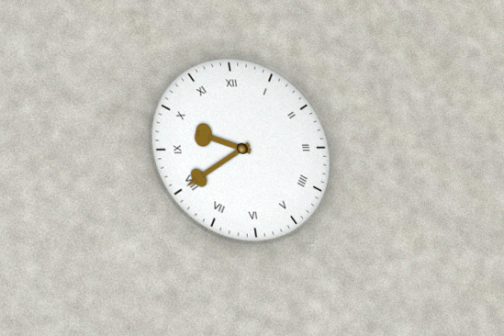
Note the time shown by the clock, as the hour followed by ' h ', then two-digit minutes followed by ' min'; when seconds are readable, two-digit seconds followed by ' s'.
9 h 40 min
